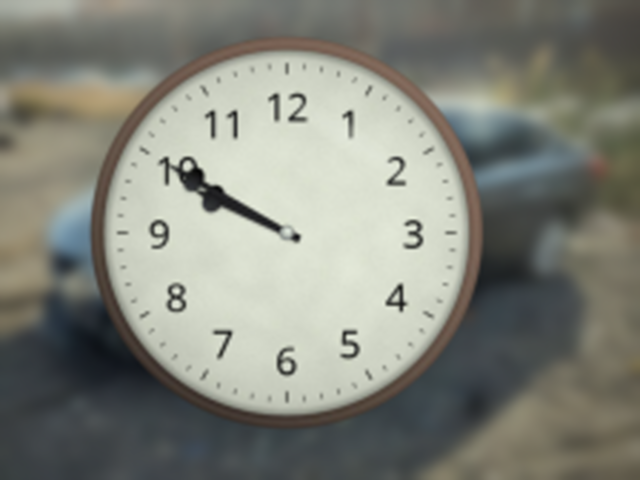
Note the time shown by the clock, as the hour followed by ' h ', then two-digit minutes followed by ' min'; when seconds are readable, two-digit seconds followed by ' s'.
9 h 50 min
